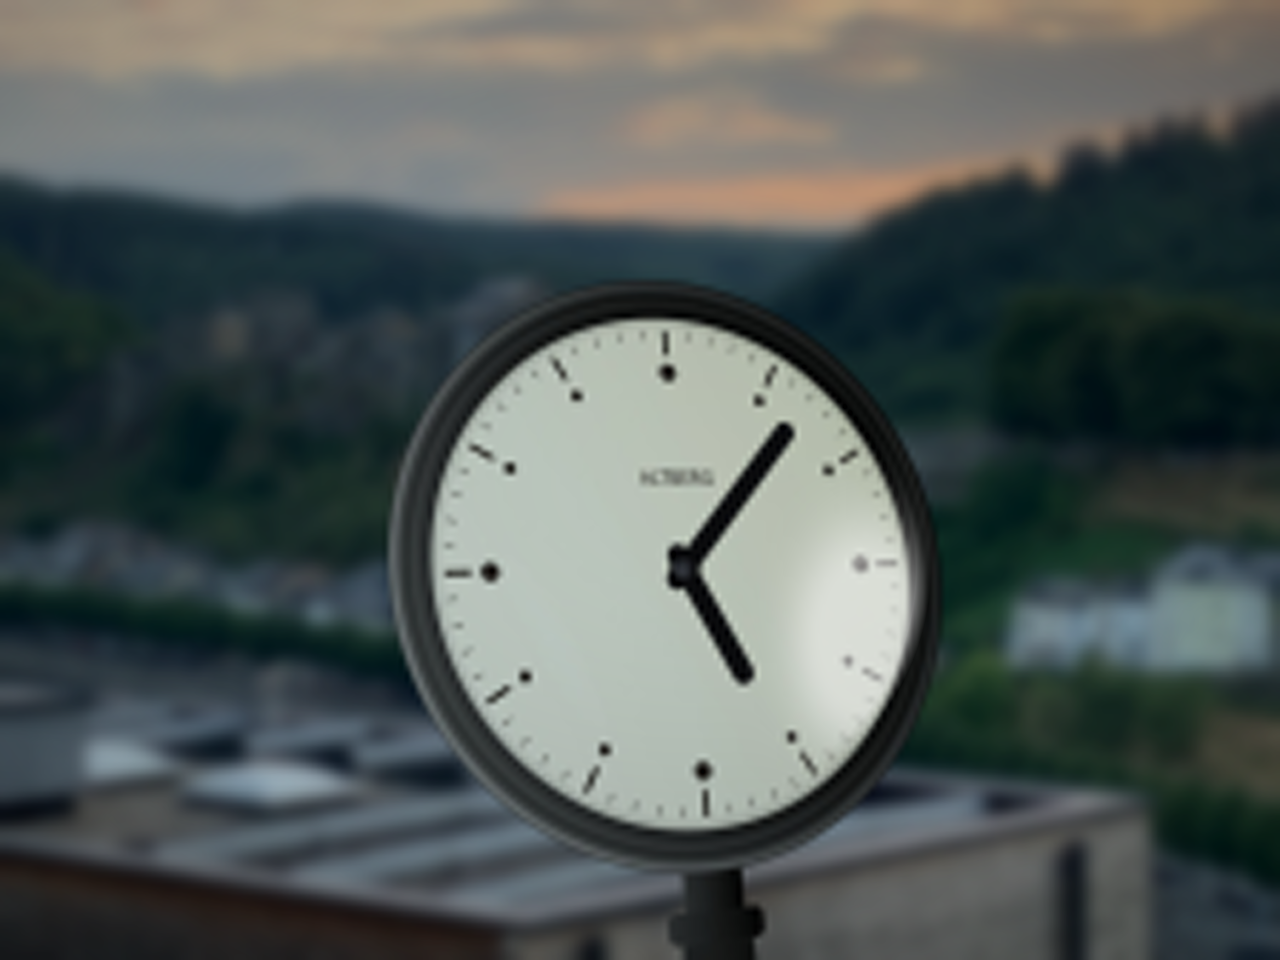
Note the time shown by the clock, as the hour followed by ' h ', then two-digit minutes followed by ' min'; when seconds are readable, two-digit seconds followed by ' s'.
5 h 07 min
